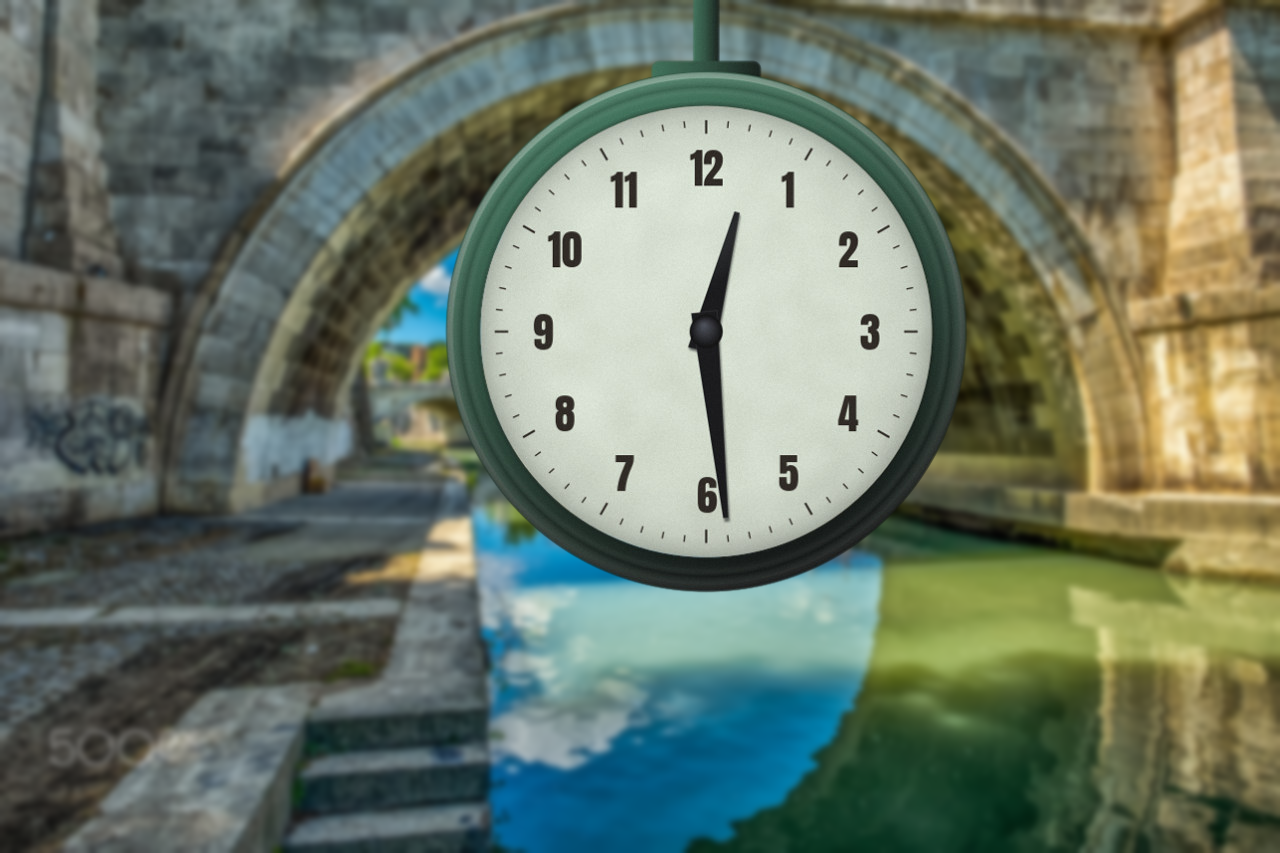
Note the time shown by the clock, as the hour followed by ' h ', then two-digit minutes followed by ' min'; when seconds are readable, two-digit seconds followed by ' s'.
12 h 29 min
